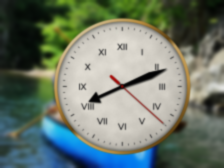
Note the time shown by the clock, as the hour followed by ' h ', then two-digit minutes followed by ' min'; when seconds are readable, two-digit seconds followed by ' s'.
8 h 11 min 22 s
